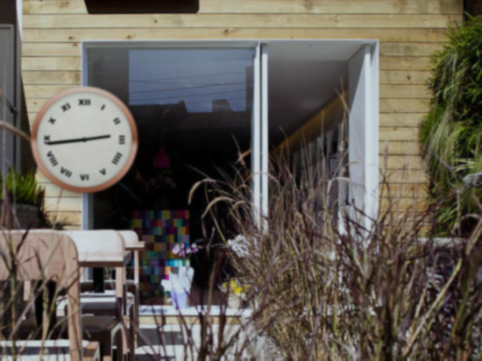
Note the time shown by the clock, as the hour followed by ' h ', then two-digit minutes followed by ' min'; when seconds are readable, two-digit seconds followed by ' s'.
2 h 44 min
